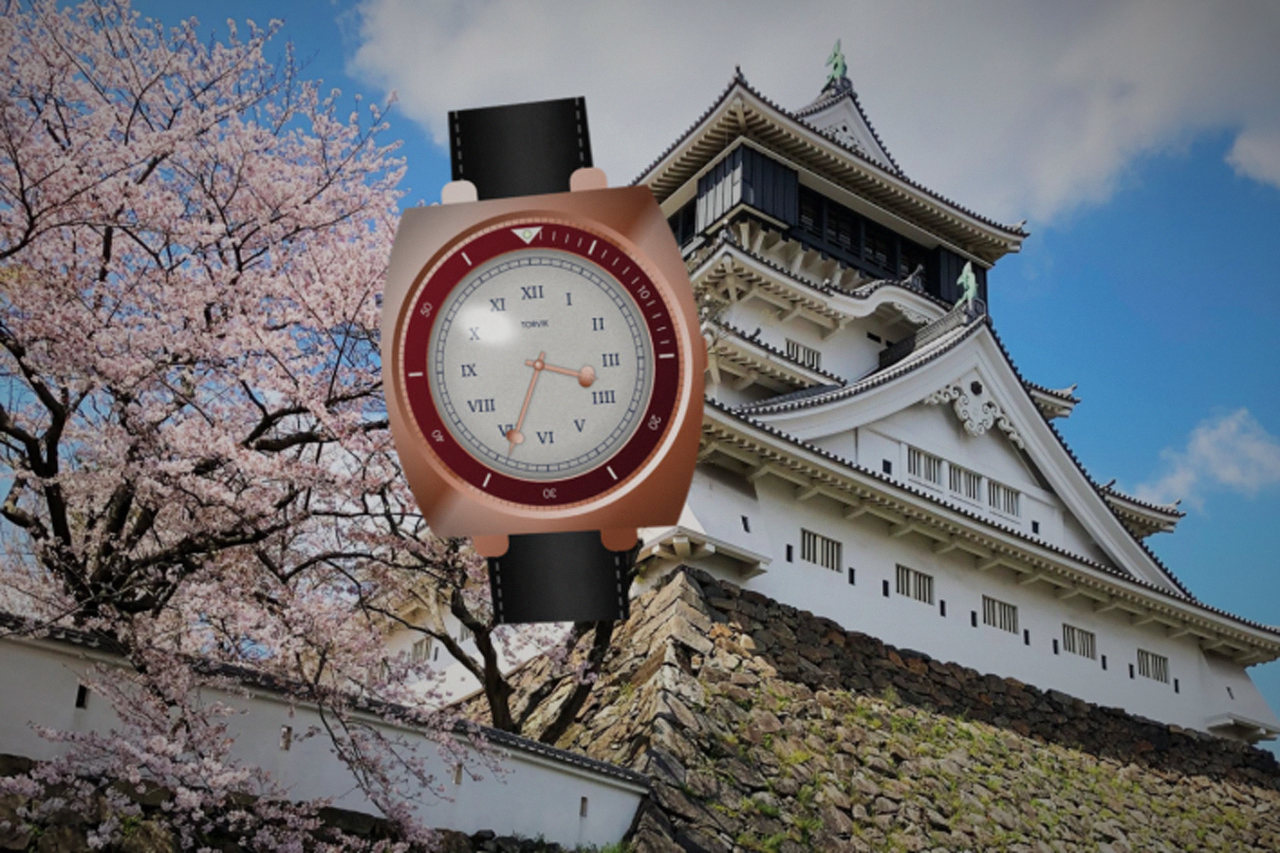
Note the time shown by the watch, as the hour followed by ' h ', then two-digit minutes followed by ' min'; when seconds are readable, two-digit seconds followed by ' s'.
3 h 34 min
